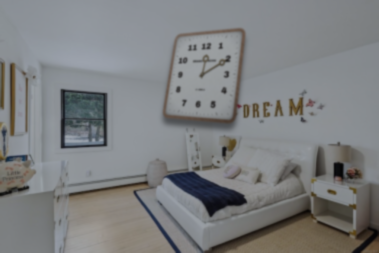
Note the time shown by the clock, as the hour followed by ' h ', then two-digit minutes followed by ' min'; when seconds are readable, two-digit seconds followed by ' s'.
12 h 10 min
